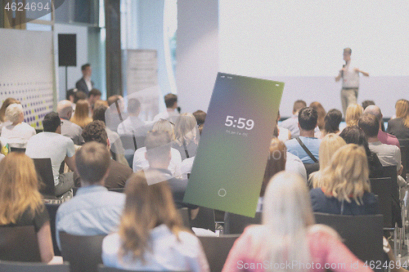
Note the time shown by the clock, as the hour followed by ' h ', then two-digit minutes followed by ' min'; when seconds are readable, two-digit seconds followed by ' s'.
5 h 59 min
